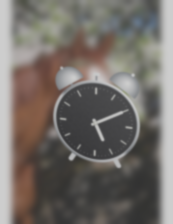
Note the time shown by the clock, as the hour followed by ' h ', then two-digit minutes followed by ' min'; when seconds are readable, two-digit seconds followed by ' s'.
5 h 10 min
